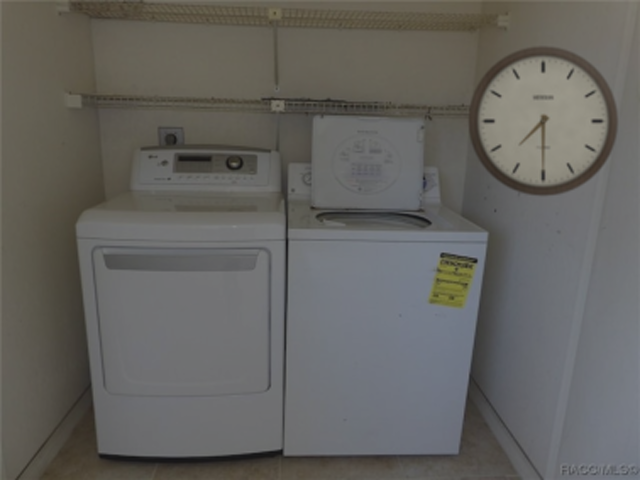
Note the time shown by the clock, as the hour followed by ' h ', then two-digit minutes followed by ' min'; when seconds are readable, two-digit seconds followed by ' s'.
7 h 30 min
